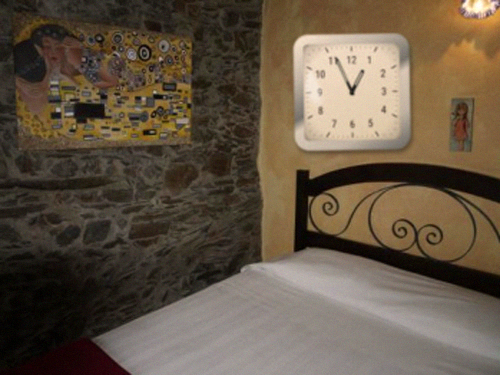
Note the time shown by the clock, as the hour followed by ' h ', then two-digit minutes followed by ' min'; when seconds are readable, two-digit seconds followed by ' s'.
12 h 56 min
